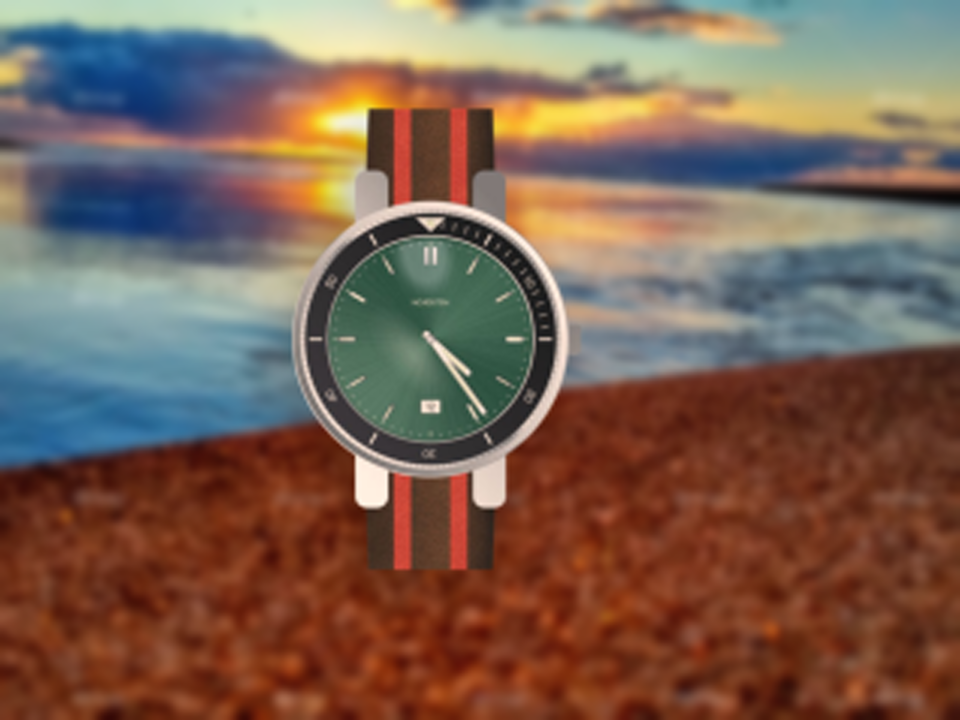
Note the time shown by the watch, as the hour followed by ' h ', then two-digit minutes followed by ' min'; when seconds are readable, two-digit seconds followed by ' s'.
4 h 24 min
